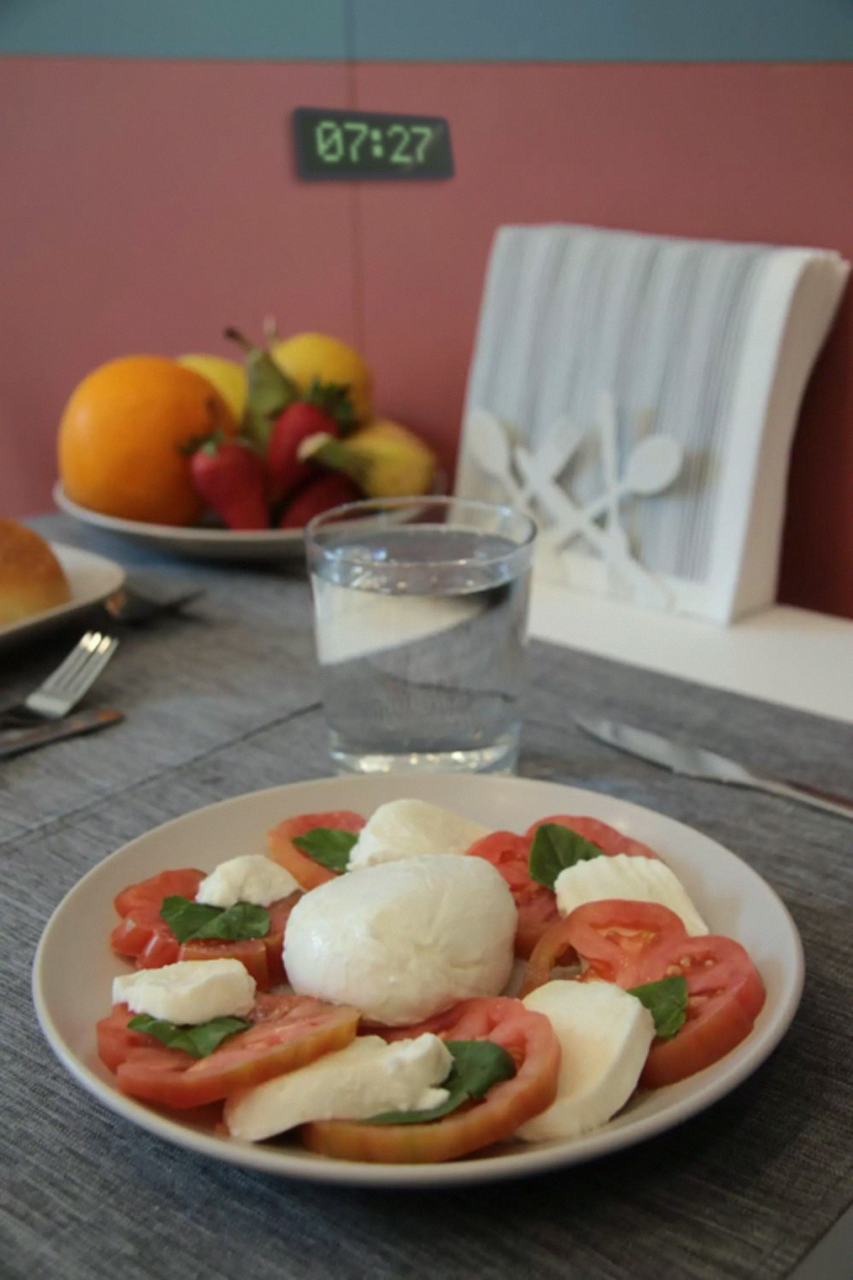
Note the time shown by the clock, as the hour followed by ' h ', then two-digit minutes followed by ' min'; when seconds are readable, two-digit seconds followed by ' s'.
7 h 27 min
